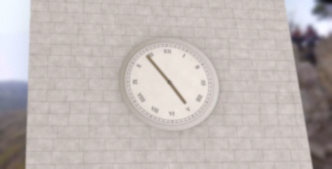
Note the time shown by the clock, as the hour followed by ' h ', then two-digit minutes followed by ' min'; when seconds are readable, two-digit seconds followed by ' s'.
4 h 54 min
